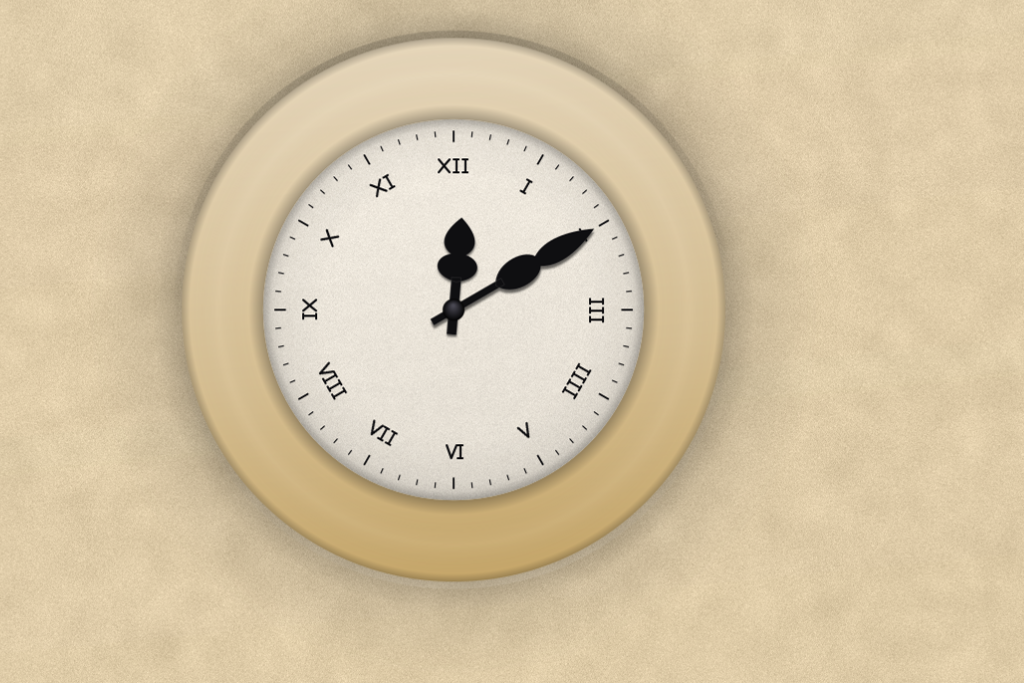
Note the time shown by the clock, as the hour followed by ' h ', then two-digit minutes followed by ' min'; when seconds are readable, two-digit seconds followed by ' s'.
12 h 10 min
